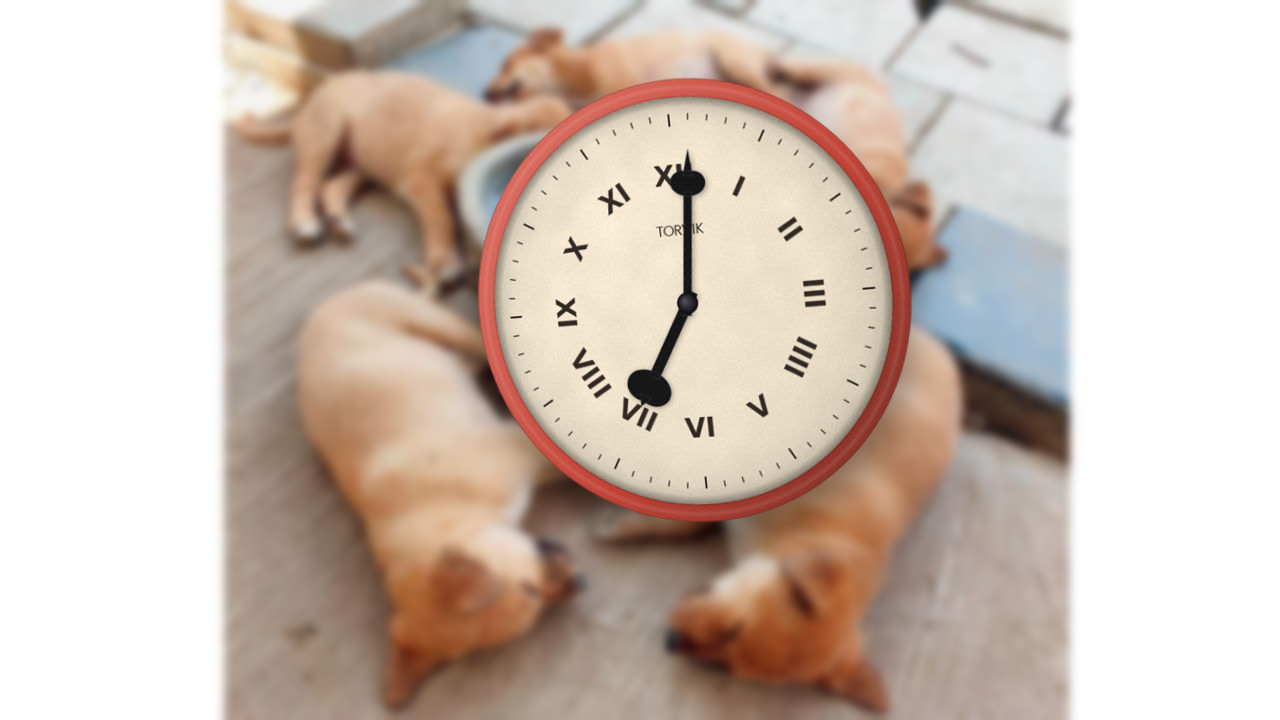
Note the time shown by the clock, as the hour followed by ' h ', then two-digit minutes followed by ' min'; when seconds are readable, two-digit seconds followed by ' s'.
7 h 01 min
